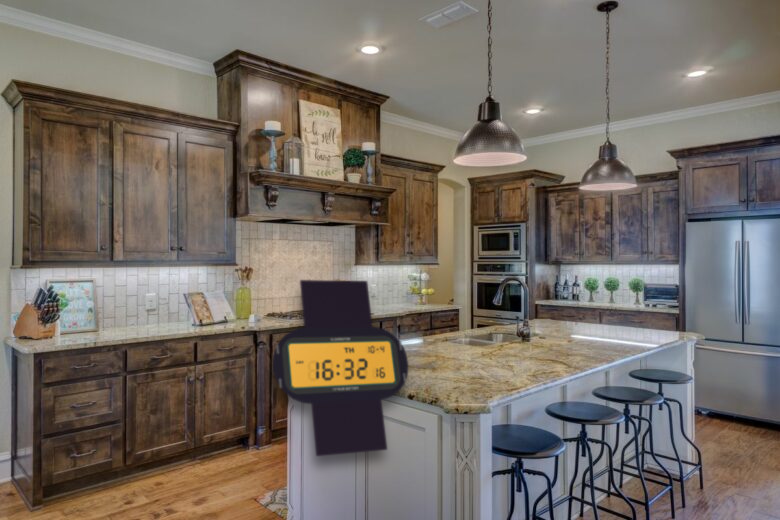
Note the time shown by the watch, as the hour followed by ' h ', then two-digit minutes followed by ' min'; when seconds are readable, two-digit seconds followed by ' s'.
16 h 32 min 16 s
